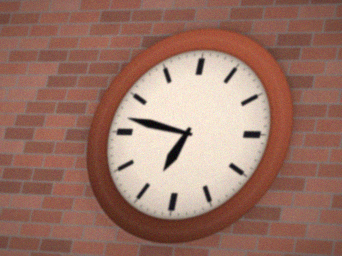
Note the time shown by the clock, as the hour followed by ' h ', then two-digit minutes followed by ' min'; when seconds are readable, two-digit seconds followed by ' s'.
6 h 47 min
